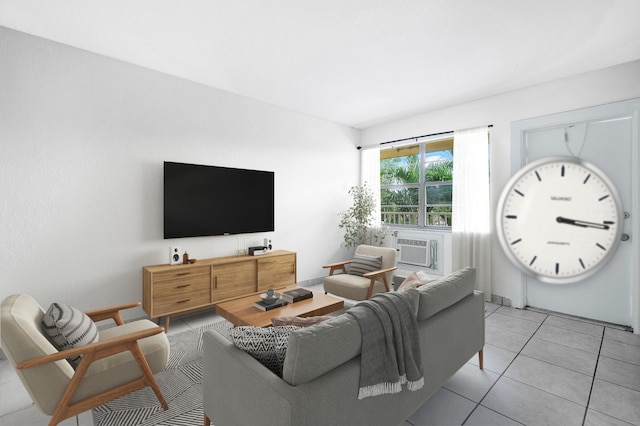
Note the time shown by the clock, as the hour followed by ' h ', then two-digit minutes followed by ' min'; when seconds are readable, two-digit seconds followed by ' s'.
3 h 16 min
